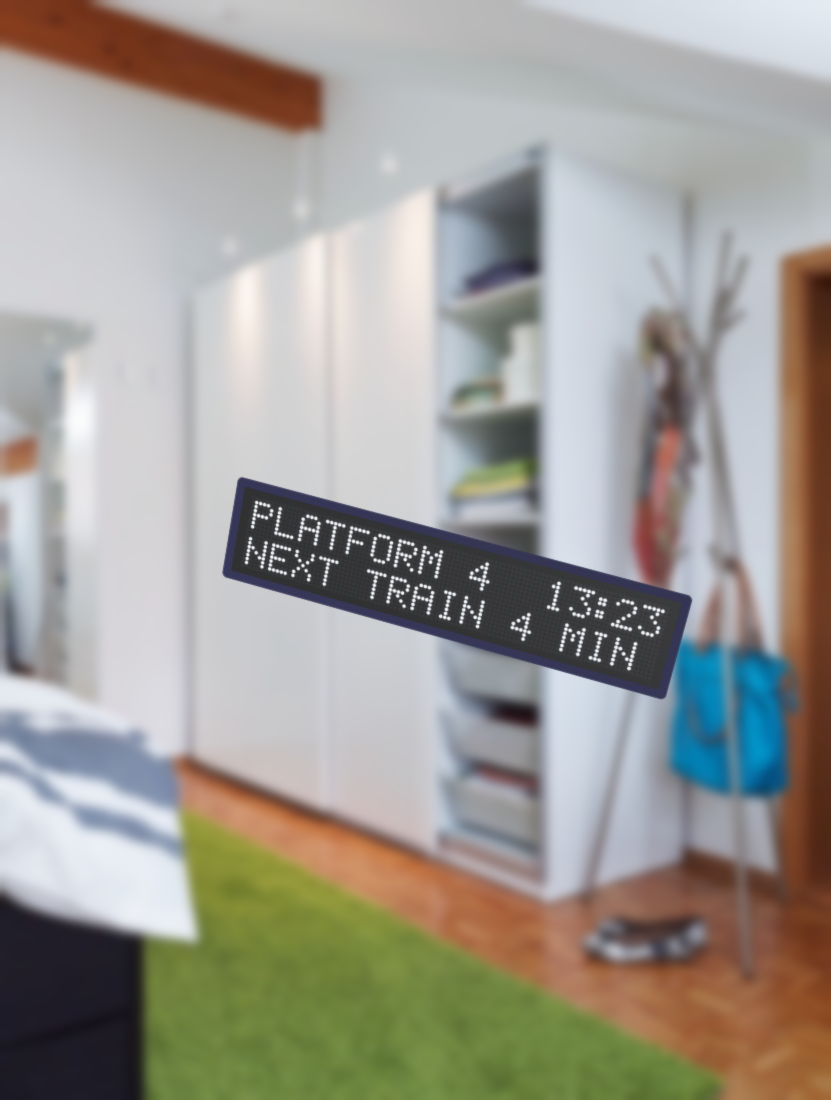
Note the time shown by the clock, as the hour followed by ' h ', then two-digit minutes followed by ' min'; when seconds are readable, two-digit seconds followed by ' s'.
13 h 23 min
